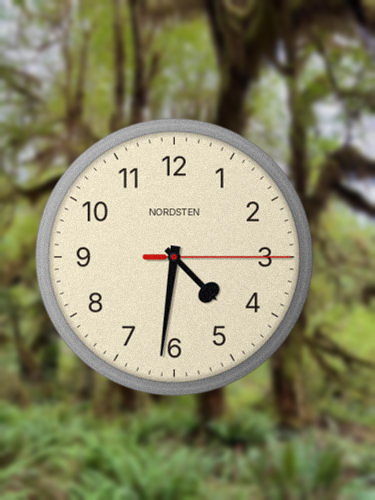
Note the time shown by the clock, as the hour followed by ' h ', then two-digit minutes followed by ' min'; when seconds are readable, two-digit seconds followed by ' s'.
4 h 31 min 15 s
